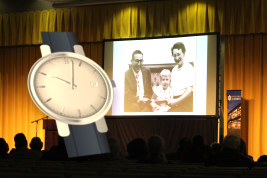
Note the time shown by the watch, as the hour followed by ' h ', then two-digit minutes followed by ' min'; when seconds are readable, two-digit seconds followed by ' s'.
10 h 02 min
